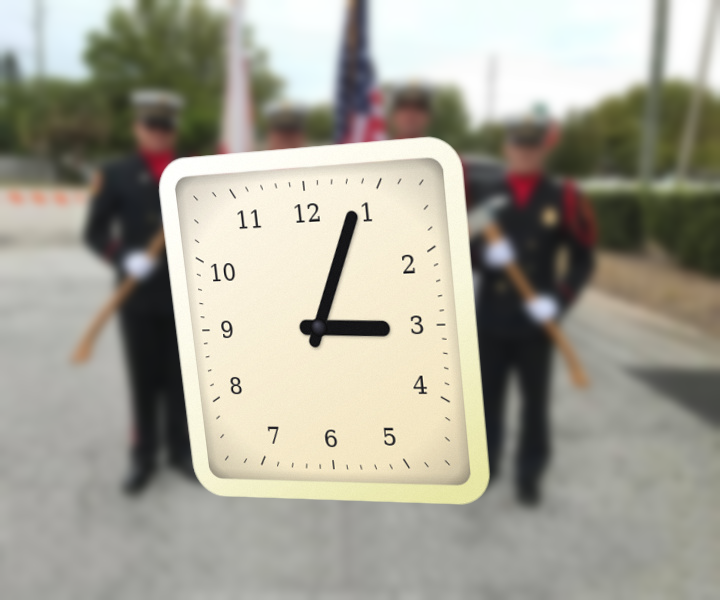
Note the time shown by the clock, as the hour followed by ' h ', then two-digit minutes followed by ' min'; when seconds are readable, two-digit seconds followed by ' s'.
3 h 04 min
